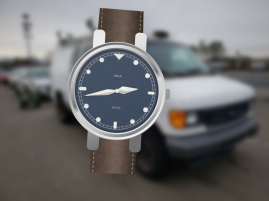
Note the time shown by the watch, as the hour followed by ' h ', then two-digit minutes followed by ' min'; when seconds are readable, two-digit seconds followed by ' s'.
2 h 43 min
